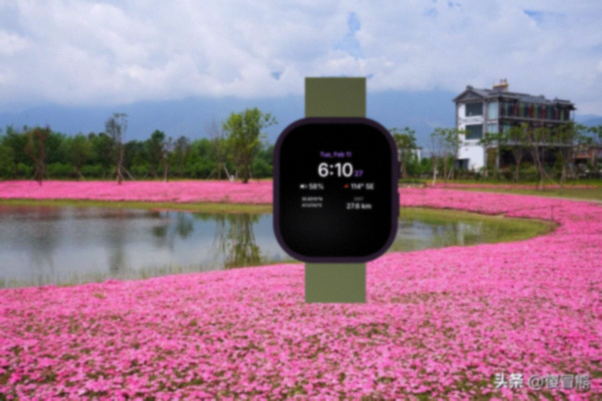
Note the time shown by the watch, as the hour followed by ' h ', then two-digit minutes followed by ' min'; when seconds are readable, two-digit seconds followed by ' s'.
6 h 10 min
